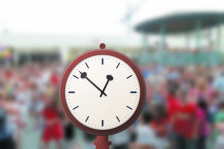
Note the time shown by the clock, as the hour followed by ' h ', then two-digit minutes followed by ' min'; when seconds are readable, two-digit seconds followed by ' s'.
12 h 52 min
